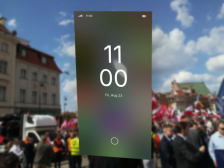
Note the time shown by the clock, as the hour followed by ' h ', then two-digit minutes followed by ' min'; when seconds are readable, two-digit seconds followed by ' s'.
11 h 00 min
